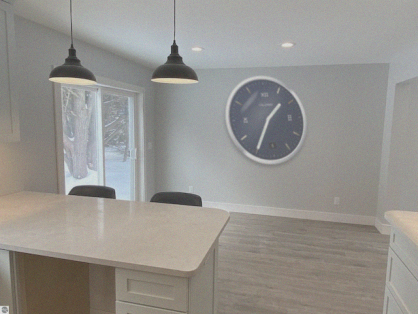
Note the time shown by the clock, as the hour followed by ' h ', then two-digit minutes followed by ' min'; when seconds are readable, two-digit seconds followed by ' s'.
1 h 35 min
